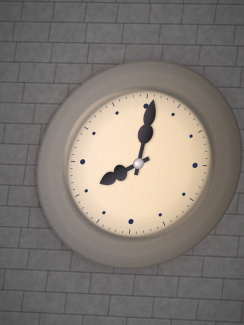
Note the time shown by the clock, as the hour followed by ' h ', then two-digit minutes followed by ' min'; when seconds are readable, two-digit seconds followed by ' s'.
8 h 01 min
